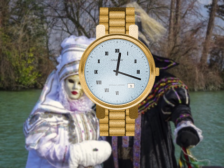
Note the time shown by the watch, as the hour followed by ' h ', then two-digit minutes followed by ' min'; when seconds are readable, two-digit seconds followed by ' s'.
12 h 18 min
